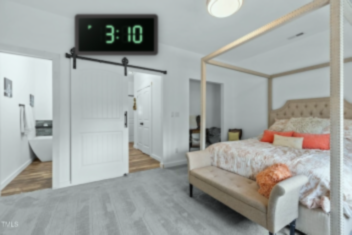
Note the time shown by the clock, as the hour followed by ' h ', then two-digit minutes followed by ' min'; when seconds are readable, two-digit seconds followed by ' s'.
3 h 10 min
